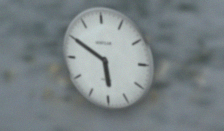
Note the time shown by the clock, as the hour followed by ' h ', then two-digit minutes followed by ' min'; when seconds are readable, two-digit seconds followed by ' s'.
5 h 50 min
